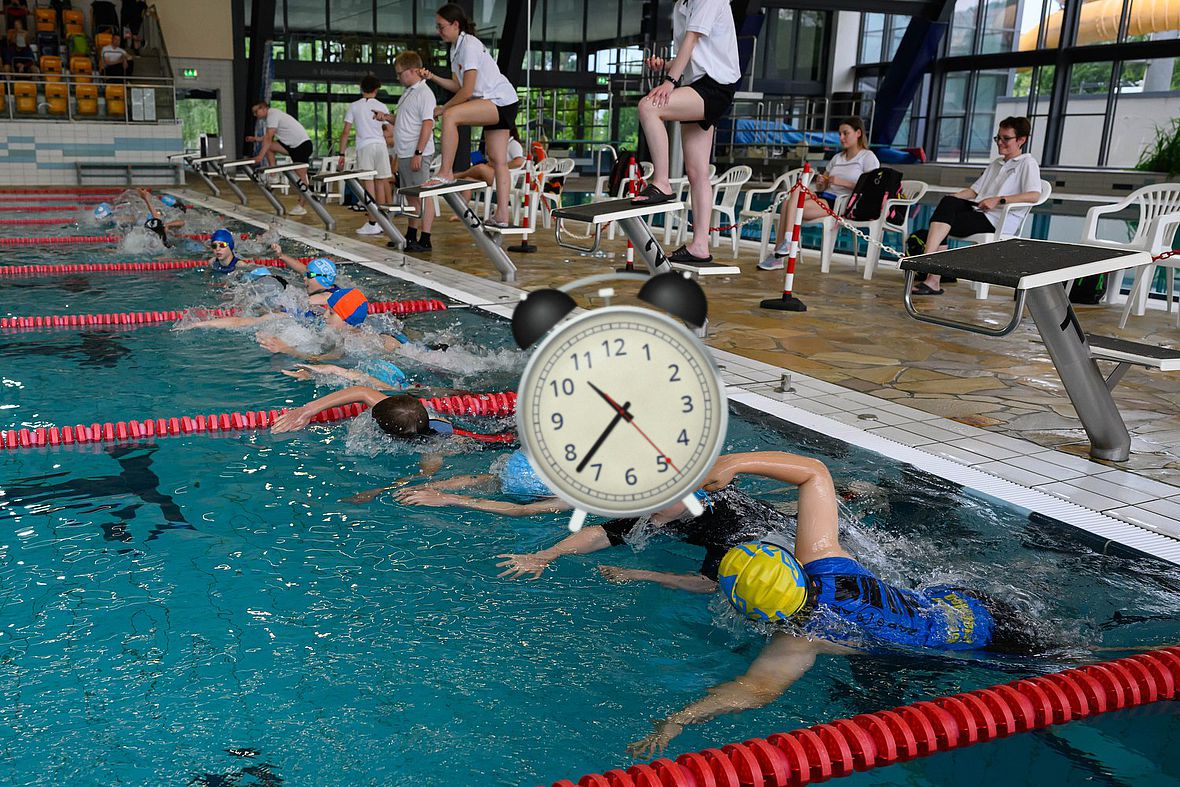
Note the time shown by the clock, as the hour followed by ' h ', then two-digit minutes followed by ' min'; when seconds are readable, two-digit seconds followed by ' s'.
10 h 37 min 24 s
